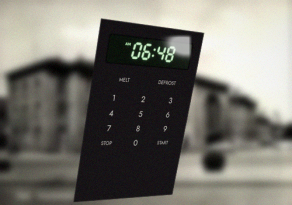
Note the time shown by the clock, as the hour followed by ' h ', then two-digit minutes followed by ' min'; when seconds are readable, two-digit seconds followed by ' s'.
6 h 48 min
